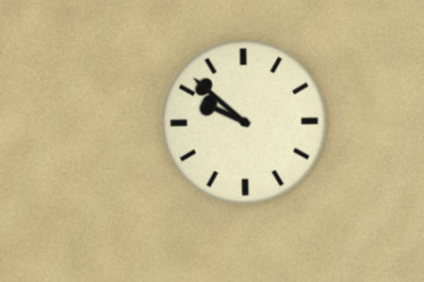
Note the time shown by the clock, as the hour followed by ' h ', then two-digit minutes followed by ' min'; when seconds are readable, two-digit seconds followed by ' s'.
9 h 52 min
